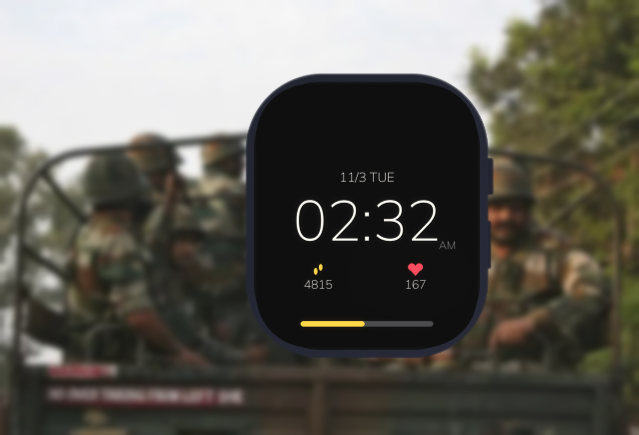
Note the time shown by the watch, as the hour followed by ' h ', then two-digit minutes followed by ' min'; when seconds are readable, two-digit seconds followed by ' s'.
2 h 32 min
